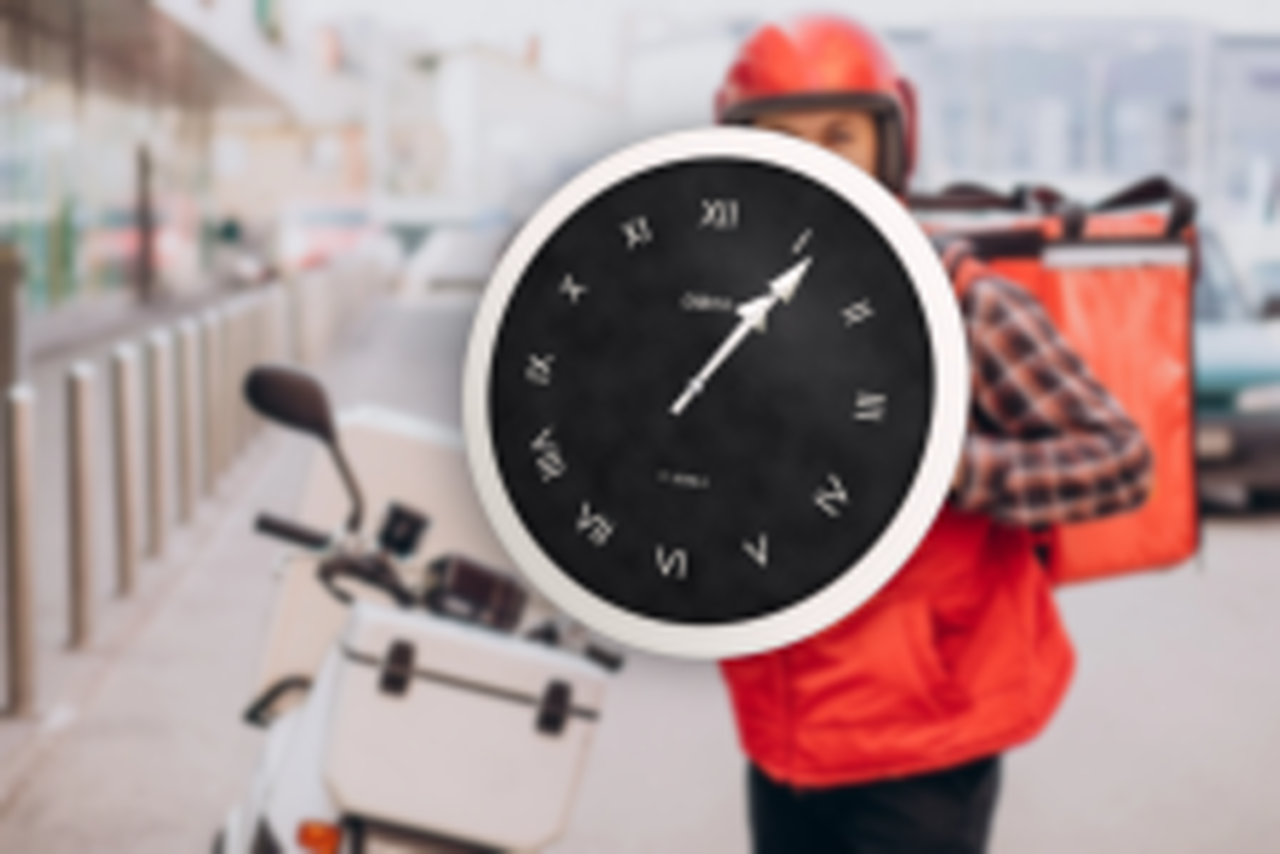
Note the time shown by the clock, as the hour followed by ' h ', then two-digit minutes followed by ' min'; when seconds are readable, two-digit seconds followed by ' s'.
1 h 06 min
